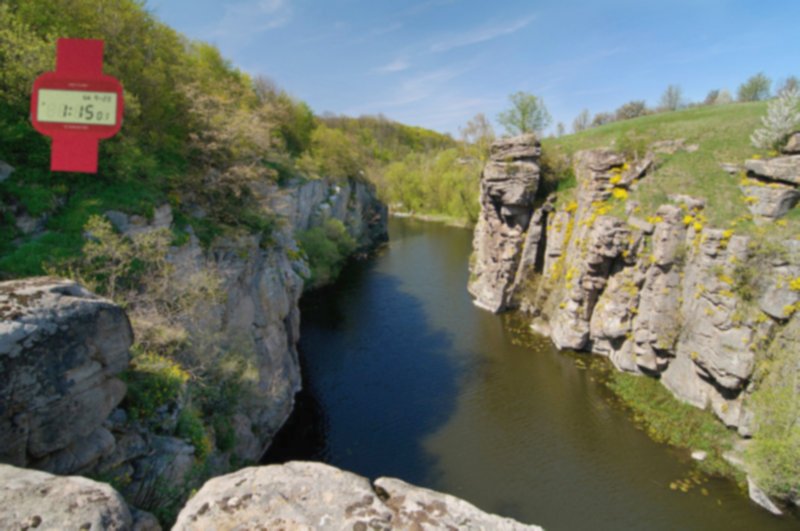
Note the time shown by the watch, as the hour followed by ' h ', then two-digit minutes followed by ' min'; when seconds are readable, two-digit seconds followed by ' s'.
1 h 15 min
